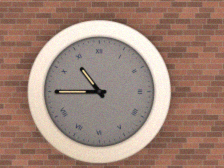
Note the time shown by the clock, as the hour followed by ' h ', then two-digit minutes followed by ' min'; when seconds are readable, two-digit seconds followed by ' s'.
10 h 45 min
